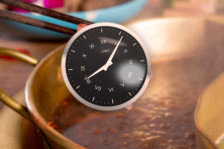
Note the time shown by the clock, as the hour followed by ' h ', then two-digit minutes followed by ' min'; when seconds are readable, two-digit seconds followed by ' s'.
8 h 06 min
